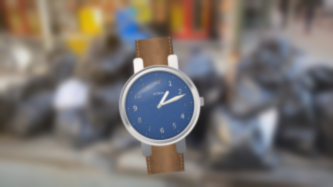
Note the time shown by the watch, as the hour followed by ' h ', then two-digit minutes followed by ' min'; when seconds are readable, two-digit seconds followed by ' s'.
1 h 12 min
